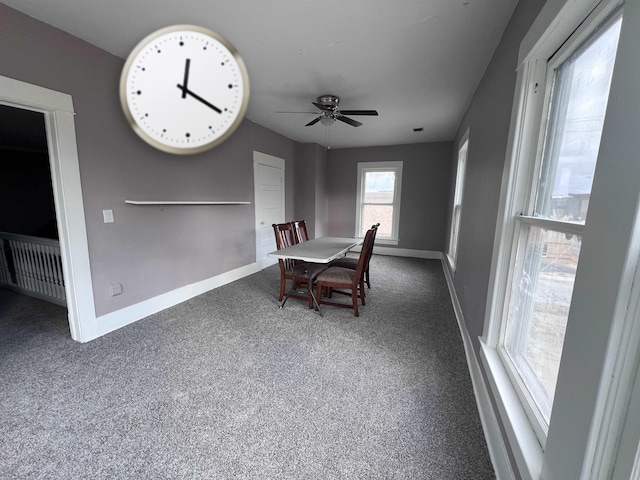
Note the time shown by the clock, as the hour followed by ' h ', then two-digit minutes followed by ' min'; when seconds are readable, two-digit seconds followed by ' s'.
12 h 21 min
